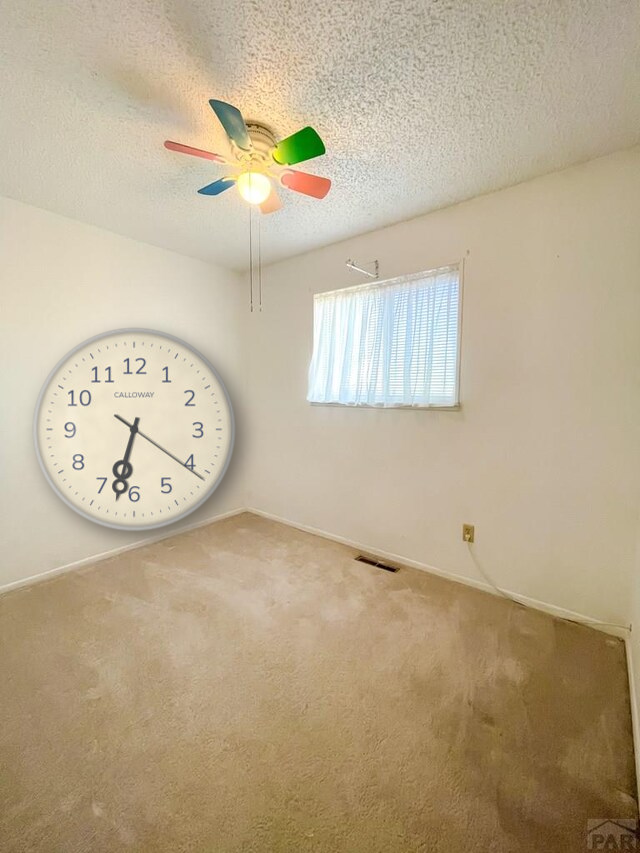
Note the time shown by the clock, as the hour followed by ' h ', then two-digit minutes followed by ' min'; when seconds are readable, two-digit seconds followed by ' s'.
6 h 32 min 21 s
